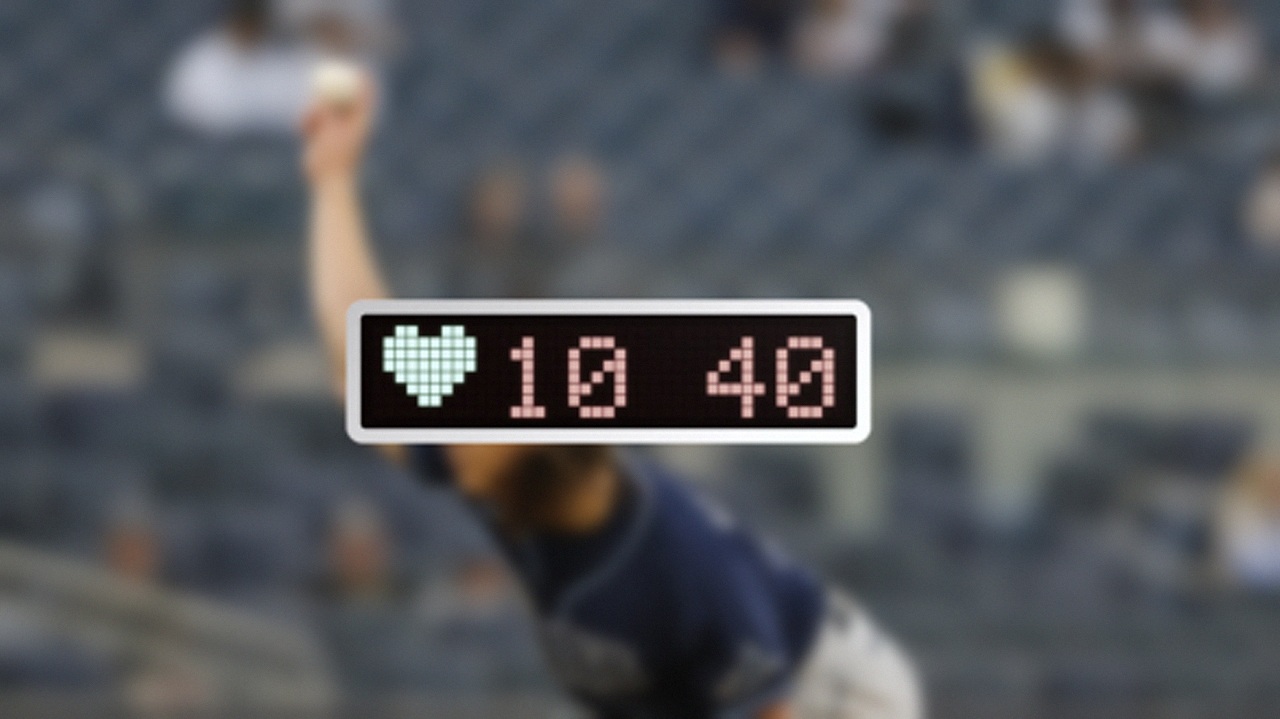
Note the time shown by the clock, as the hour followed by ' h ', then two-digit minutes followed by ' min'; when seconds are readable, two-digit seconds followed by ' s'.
10 h 40 min
